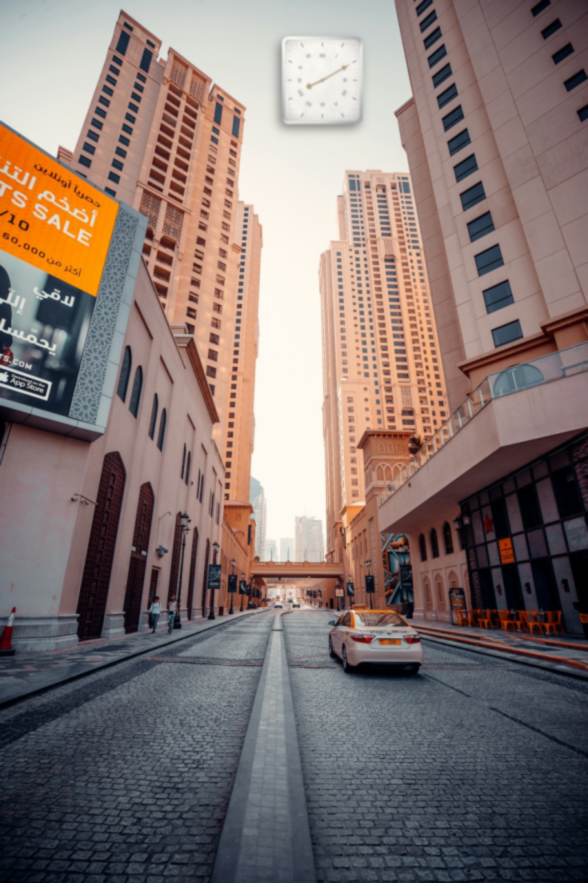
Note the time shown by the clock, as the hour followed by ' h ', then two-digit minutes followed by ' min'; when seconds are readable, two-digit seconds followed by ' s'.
8 h 10 min
